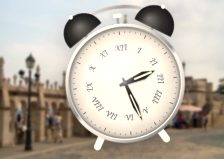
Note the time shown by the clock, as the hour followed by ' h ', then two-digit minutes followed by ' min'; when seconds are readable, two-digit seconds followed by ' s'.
2 h 27 min
